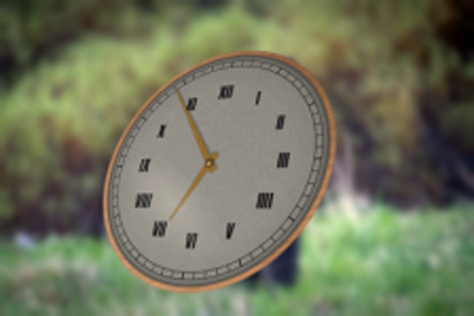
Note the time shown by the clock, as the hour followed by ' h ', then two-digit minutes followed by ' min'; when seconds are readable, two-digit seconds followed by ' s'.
6 h 54 min
